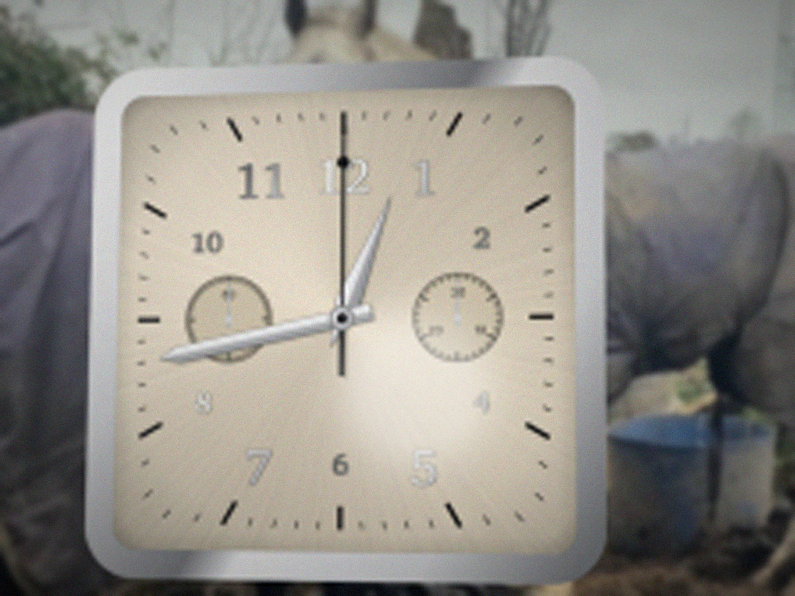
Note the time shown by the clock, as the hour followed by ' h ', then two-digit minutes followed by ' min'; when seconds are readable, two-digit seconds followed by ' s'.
12 h 43 min
